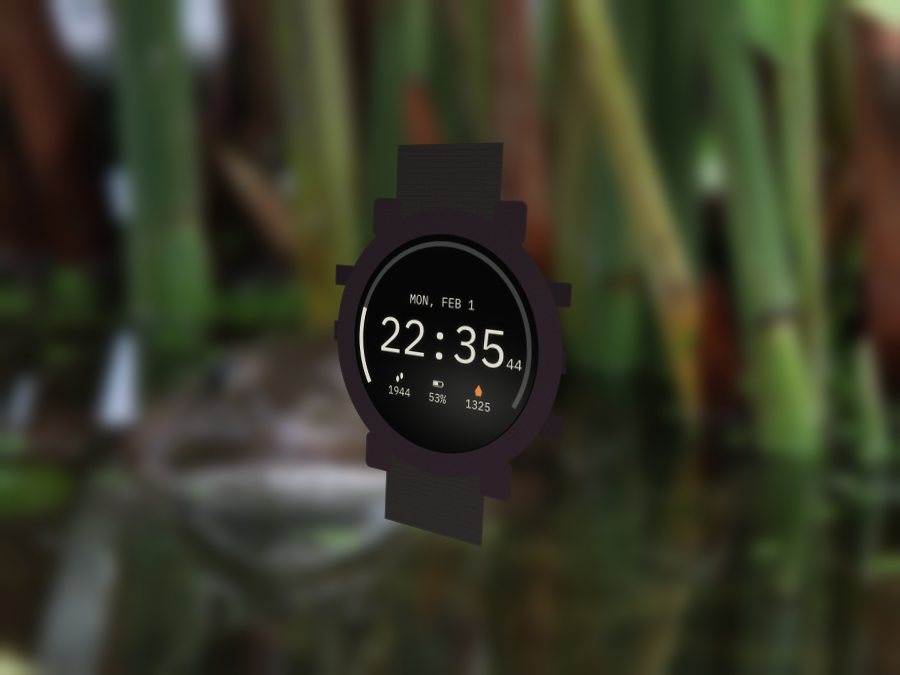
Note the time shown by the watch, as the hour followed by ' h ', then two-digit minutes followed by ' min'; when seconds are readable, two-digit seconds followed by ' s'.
22 h 35 min 44 s
